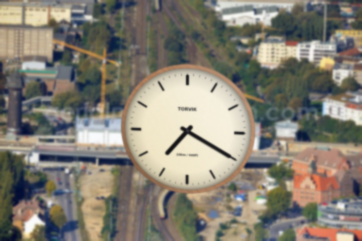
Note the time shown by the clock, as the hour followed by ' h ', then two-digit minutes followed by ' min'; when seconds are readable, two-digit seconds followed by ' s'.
7 h 20 min
